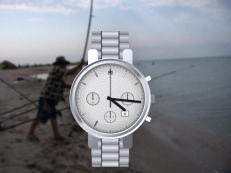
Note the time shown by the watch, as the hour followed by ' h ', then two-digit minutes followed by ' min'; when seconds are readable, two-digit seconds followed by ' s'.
4 h 16 min
